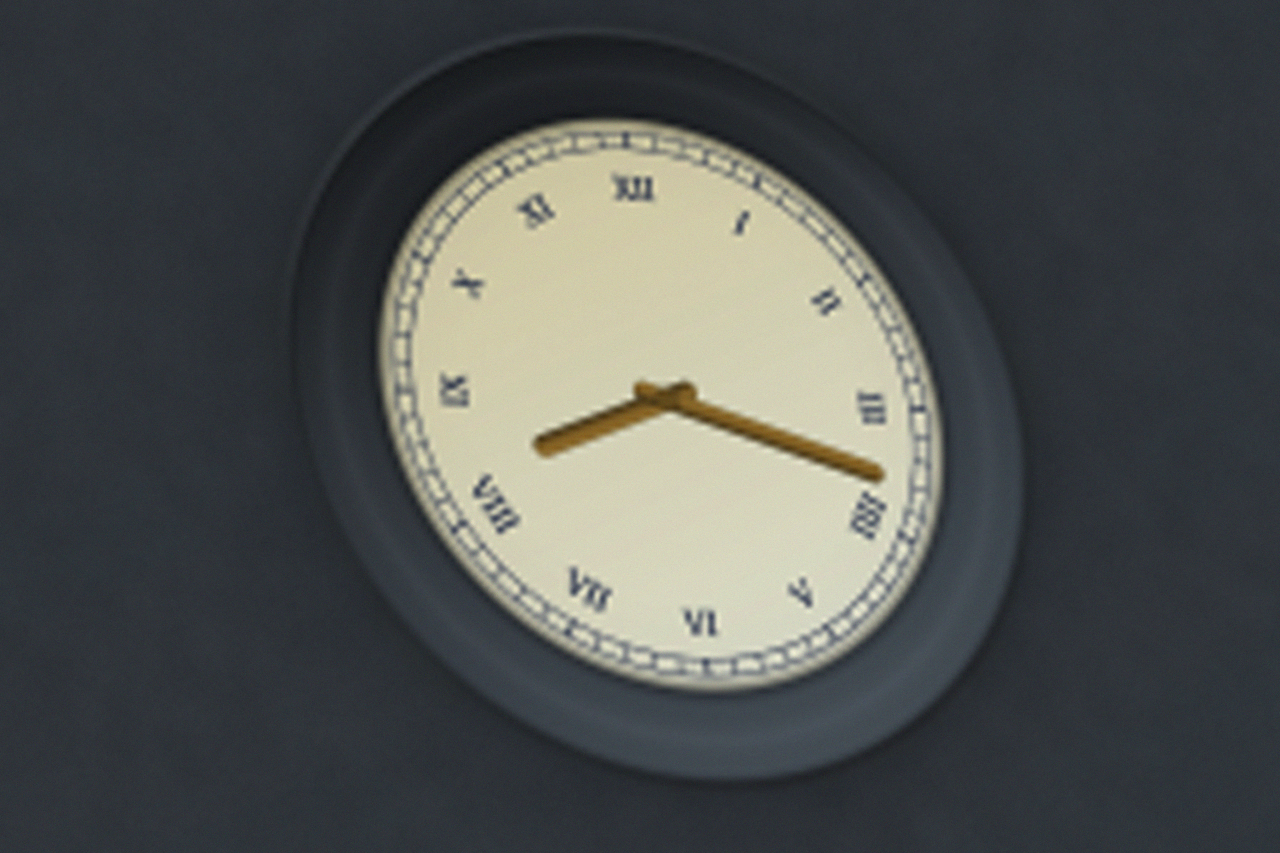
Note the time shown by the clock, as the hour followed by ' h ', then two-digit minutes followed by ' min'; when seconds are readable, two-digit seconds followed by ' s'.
8 h 18 min
